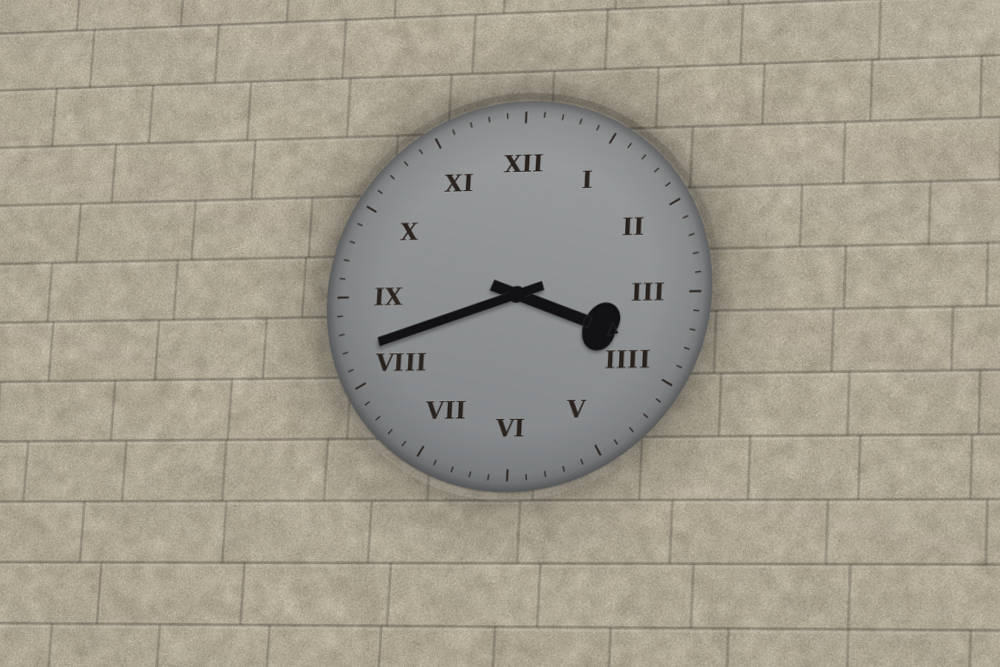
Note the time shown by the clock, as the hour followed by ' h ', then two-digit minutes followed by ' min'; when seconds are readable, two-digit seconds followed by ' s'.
3 h 42 min
